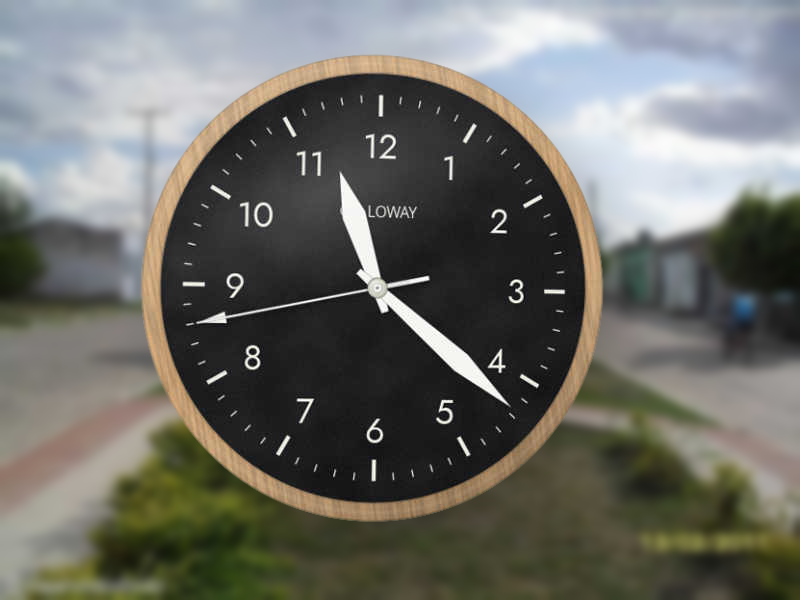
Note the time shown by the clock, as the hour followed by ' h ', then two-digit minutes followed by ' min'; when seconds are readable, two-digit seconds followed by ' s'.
11 h 21 min 43 s
